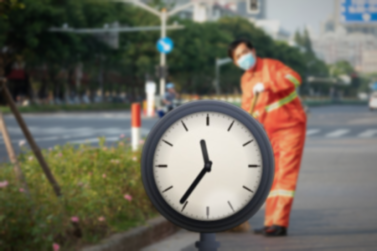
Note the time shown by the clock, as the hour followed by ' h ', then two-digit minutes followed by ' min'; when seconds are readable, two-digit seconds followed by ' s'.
11 h 36 min
